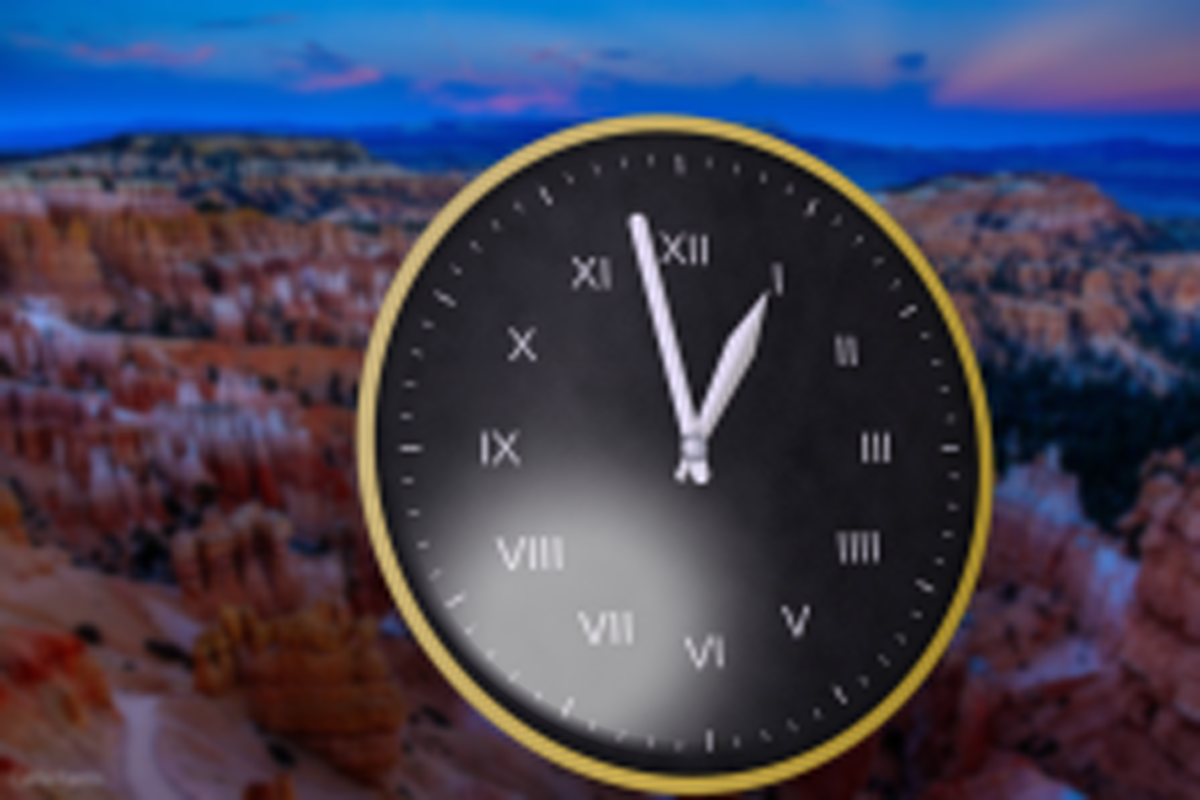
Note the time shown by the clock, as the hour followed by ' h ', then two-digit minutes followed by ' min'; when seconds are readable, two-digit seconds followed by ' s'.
12 h 58 min
